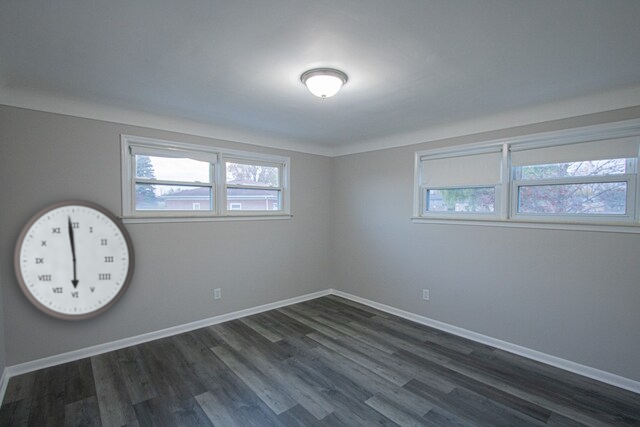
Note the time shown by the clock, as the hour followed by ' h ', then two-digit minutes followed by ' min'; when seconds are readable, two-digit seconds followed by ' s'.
5 h 59 min
